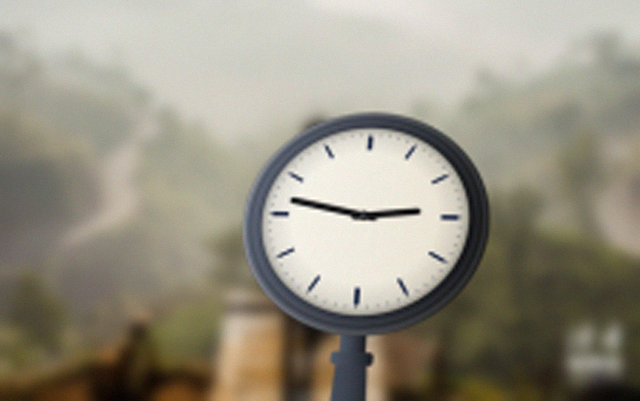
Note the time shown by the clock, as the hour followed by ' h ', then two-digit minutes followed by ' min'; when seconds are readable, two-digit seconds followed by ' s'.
2 h 47 min
